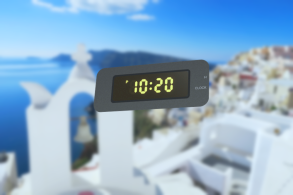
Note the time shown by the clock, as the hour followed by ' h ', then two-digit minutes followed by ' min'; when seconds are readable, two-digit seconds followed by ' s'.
10 h 20 min
